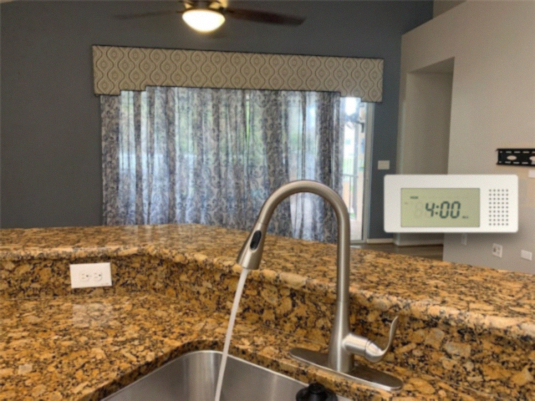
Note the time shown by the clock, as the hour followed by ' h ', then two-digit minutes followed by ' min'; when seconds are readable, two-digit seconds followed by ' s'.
4 h 00 min
